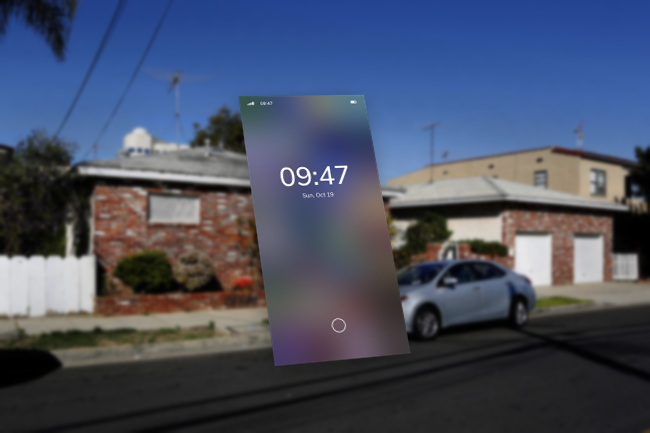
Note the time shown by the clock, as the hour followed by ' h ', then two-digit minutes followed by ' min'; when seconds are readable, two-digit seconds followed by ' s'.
9 h 47 min
